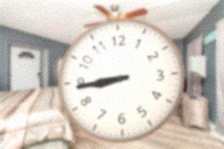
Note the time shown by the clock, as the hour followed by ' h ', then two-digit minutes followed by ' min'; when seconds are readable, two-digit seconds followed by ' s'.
8 h 44 min
